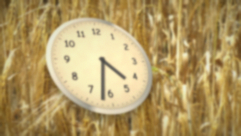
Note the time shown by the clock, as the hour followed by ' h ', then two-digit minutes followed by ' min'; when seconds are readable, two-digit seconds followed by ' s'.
4 h 32 min
